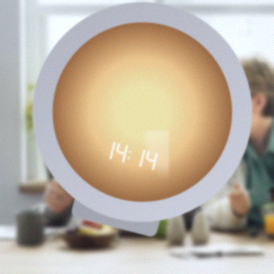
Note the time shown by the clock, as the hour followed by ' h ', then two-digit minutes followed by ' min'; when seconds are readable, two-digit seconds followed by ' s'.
14 h 14 min
